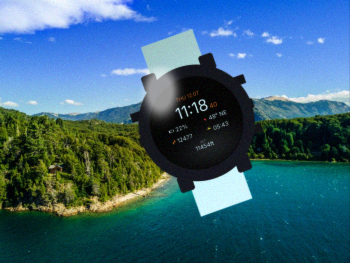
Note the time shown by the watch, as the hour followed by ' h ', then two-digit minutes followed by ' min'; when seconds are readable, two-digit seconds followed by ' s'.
11 h 18 min
